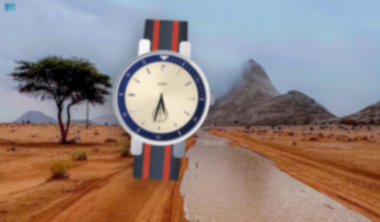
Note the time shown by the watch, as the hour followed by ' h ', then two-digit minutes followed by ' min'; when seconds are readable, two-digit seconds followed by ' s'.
5 h 32 min
